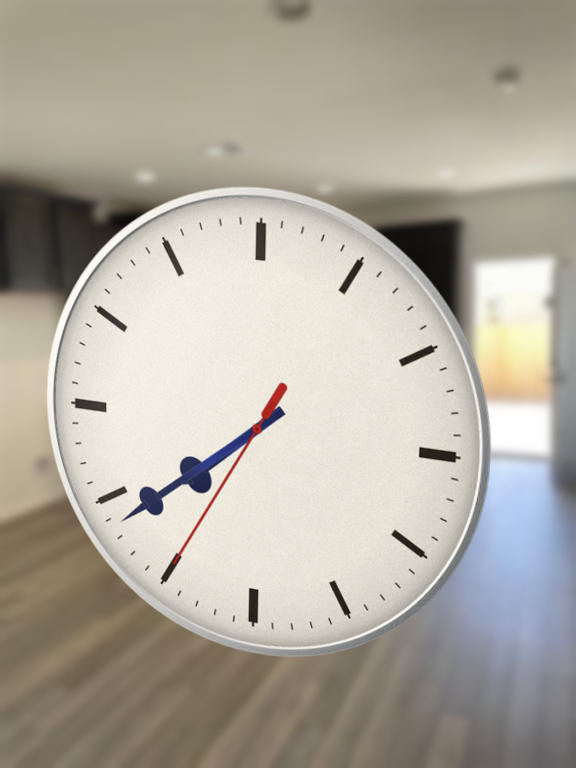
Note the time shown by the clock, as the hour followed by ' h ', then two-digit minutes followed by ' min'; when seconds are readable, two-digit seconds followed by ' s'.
7 h 38 min 35 s
